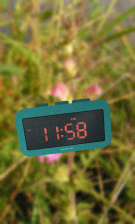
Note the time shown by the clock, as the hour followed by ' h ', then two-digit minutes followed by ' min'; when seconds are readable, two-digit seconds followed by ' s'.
11 h 58 min
